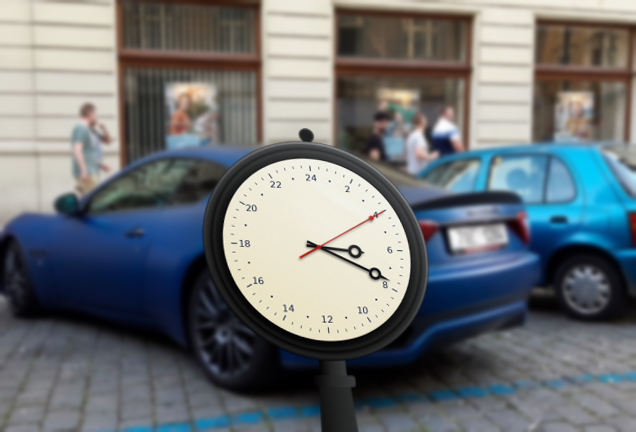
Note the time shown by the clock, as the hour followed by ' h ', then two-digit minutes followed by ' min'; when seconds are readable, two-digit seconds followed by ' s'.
6 h 19 min 10 s
